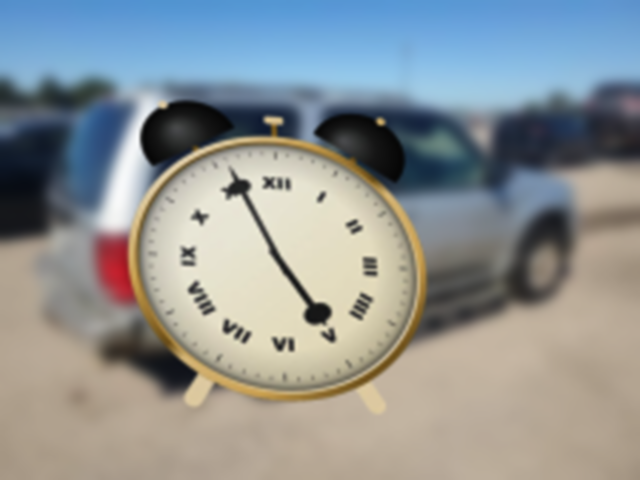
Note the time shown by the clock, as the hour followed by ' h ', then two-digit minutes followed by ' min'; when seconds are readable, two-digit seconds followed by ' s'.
4 h 56 min
